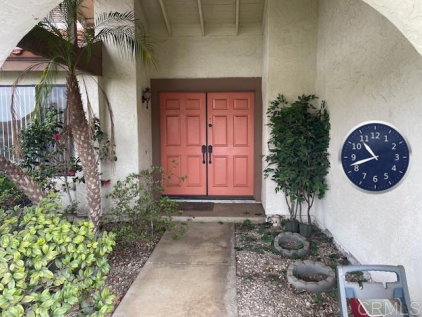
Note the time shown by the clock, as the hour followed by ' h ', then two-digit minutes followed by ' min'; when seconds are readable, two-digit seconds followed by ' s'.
10 h 42 min
